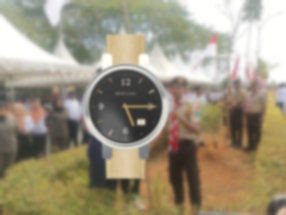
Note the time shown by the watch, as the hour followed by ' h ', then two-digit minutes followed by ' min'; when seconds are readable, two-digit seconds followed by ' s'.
5 h 15 min
